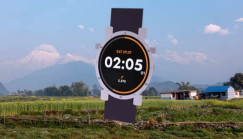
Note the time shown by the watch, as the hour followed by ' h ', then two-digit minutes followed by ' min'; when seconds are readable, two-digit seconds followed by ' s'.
2 h 05 min
